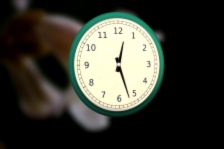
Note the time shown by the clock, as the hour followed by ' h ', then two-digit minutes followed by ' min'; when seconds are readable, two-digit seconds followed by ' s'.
12 h 27 min
